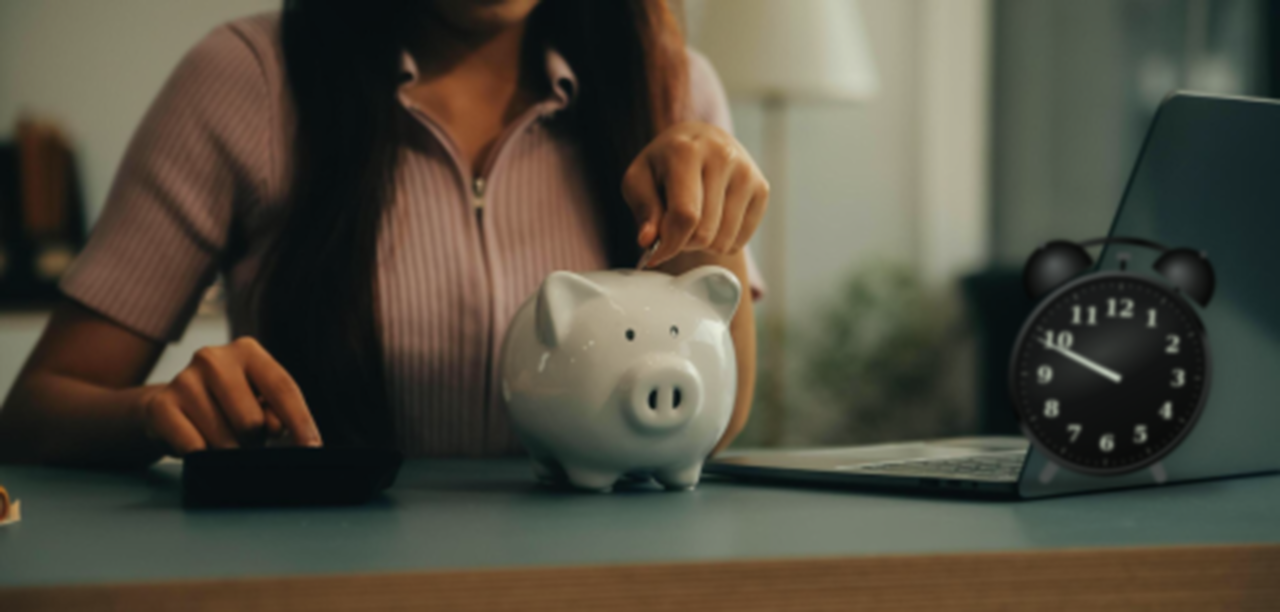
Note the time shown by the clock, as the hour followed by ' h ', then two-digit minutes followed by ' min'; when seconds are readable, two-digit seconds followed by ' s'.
9 h 49 min
